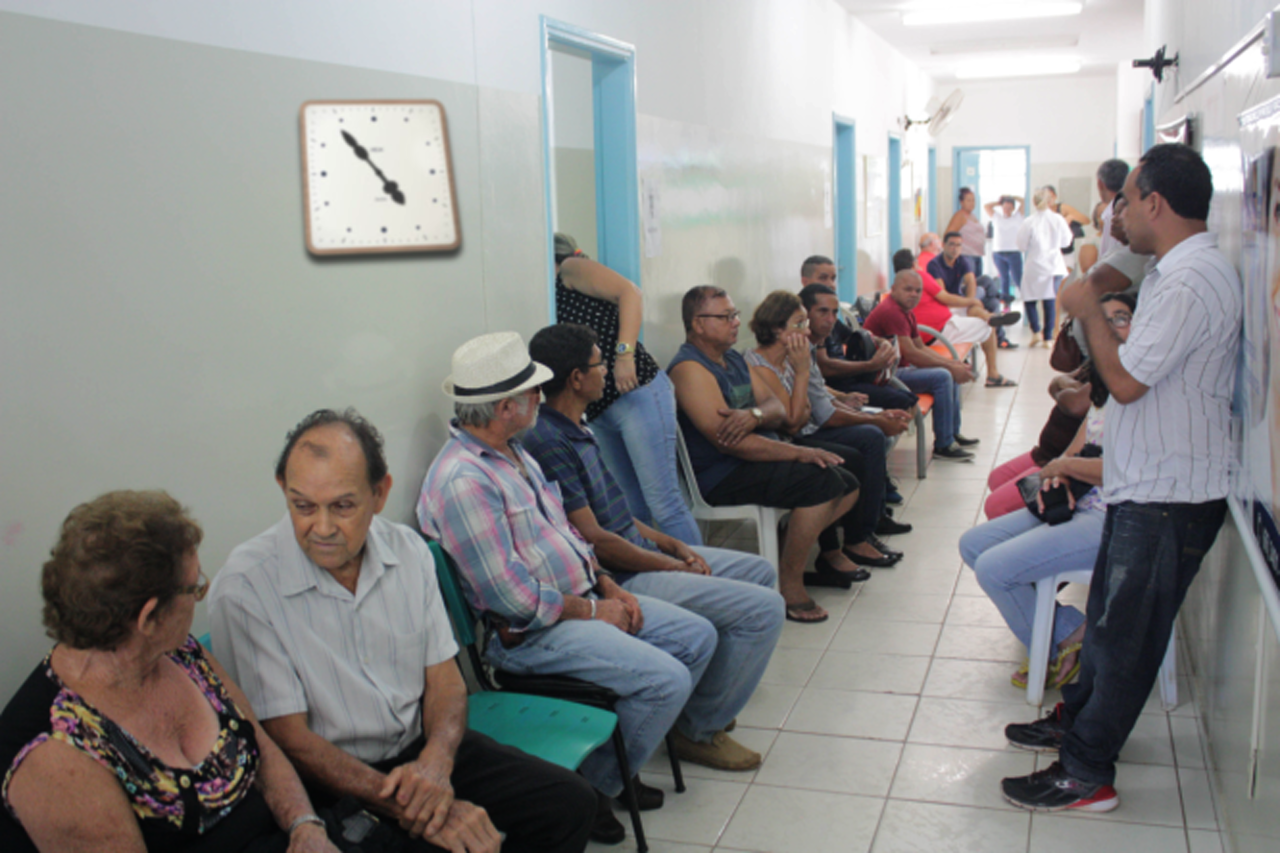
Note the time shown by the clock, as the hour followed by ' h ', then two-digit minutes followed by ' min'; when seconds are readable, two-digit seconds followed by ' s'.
4 h 54 min
